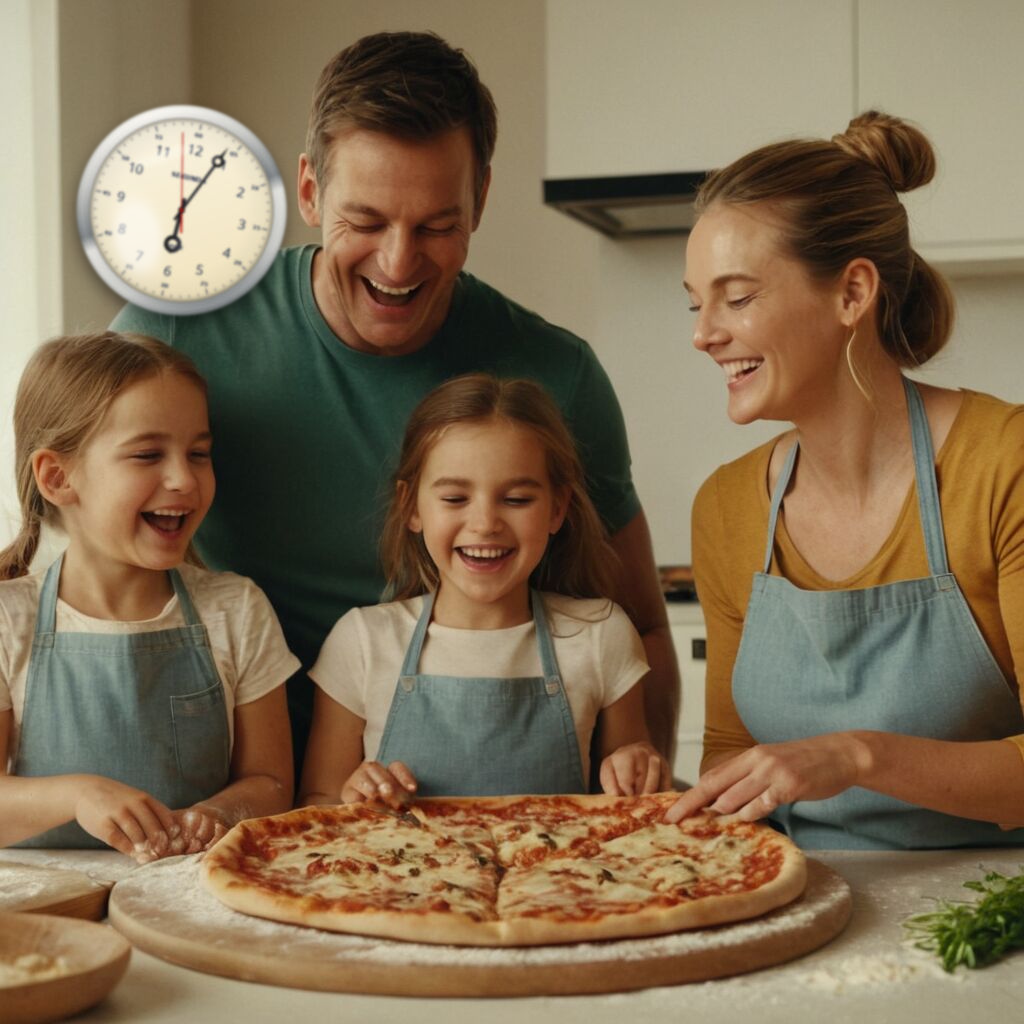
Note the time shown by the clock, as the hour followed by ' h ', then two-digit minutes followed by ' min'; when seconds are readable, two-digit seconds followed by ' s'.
6 h 03 min 58 s
